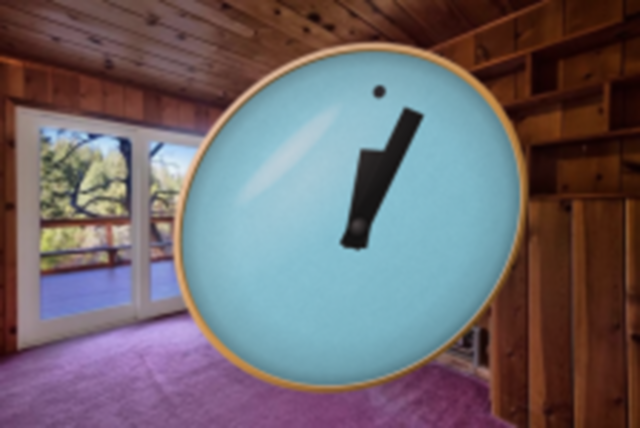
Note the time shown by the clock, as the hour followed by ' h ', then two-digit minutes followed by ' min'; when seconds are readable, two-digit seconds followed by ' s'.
12 h 03 min
